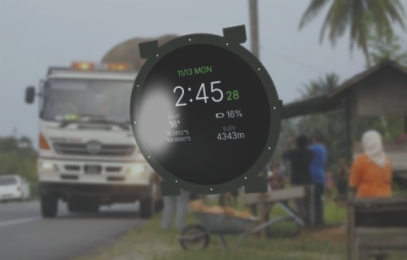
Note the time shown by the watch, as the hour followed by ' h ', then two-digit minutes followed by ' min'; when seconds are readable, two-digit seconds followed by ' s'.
2 h 45 min 28 s
